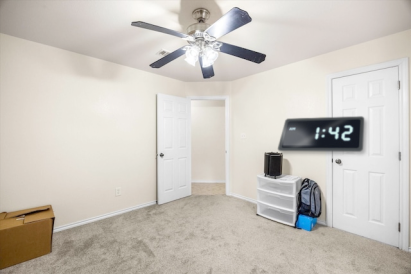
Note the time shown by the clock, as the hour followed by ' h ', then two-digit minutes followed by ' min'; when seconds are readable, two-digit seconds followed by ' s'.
1 h 42 min
